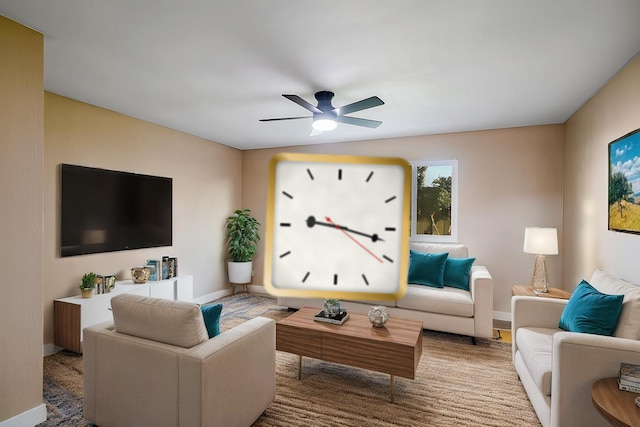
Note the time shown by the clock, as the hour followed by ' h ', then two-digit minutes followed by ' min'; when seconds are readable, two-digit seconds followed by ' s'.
9 h 17 min 21 s
